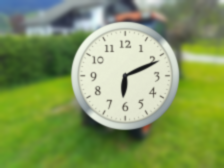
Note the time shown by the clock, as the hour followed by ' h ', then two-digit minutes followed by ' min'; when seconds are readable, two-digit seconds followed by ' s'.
6 h 11 min
